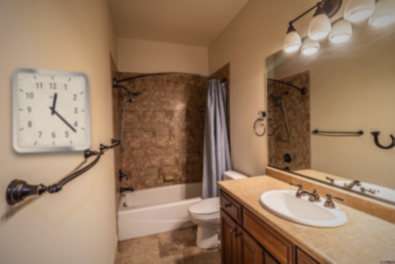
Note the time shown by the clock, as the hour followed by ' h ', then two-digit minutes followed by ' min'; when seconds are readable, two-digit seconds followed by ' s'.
12 h 22 min
